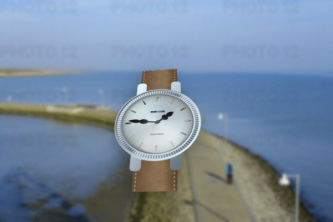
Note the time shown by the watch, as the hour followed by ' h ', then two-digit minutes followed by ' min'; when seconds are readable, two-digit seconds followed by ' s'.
1 h 46 min
